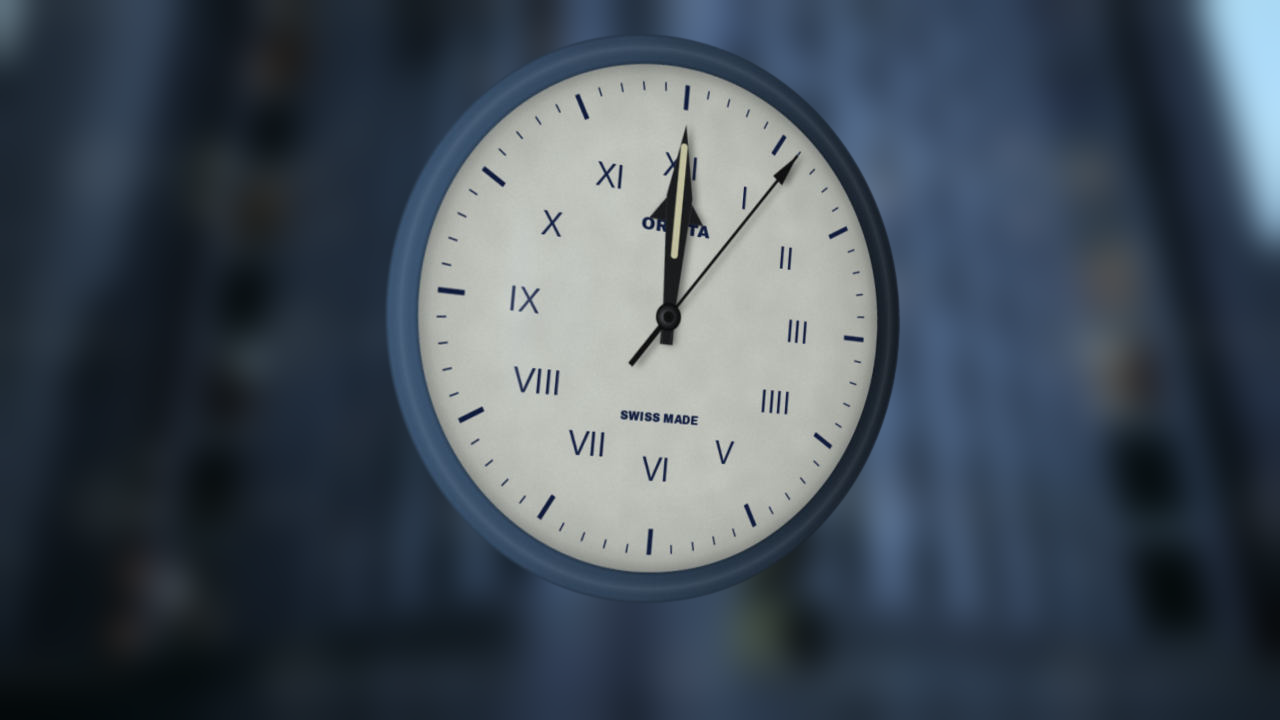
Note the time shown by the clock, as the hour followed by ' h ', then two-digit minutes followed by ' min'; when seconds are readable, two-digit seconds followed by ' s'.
12 h 00 min 06 s
